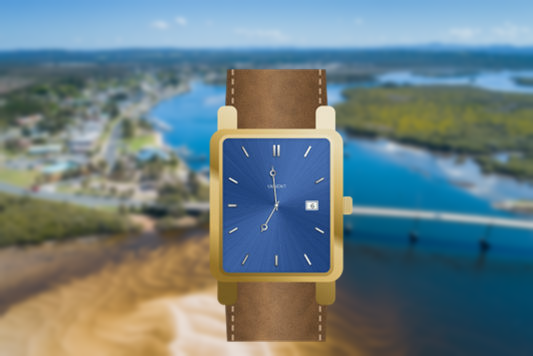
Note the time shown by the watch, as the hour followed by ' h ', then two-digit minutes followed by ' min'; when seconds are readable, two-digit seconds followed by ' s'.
6 h 59 min
